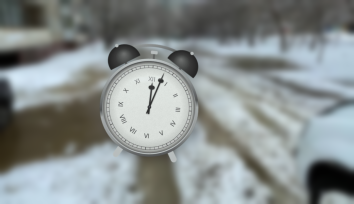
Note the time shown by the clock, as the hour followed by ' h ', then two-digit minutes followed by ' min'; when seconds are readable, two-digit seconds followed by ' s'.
12 h 03 min
